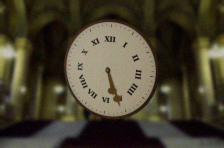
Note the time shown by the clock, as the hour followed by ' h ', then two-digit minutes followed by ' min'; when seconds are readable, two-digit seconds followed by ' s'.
5 h 26 min
